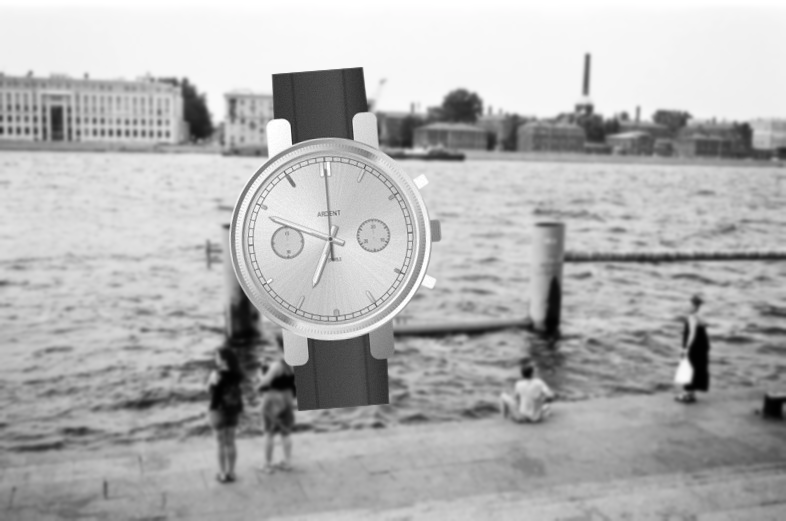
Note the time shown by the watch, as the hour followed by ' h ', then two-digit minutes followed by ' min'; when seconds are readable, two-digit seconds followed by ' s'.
6 h 49 min
